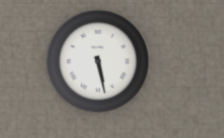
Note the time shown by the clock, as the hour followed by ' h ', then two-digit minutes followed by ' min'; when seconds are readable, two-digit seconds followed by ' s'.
5 h 28 min
